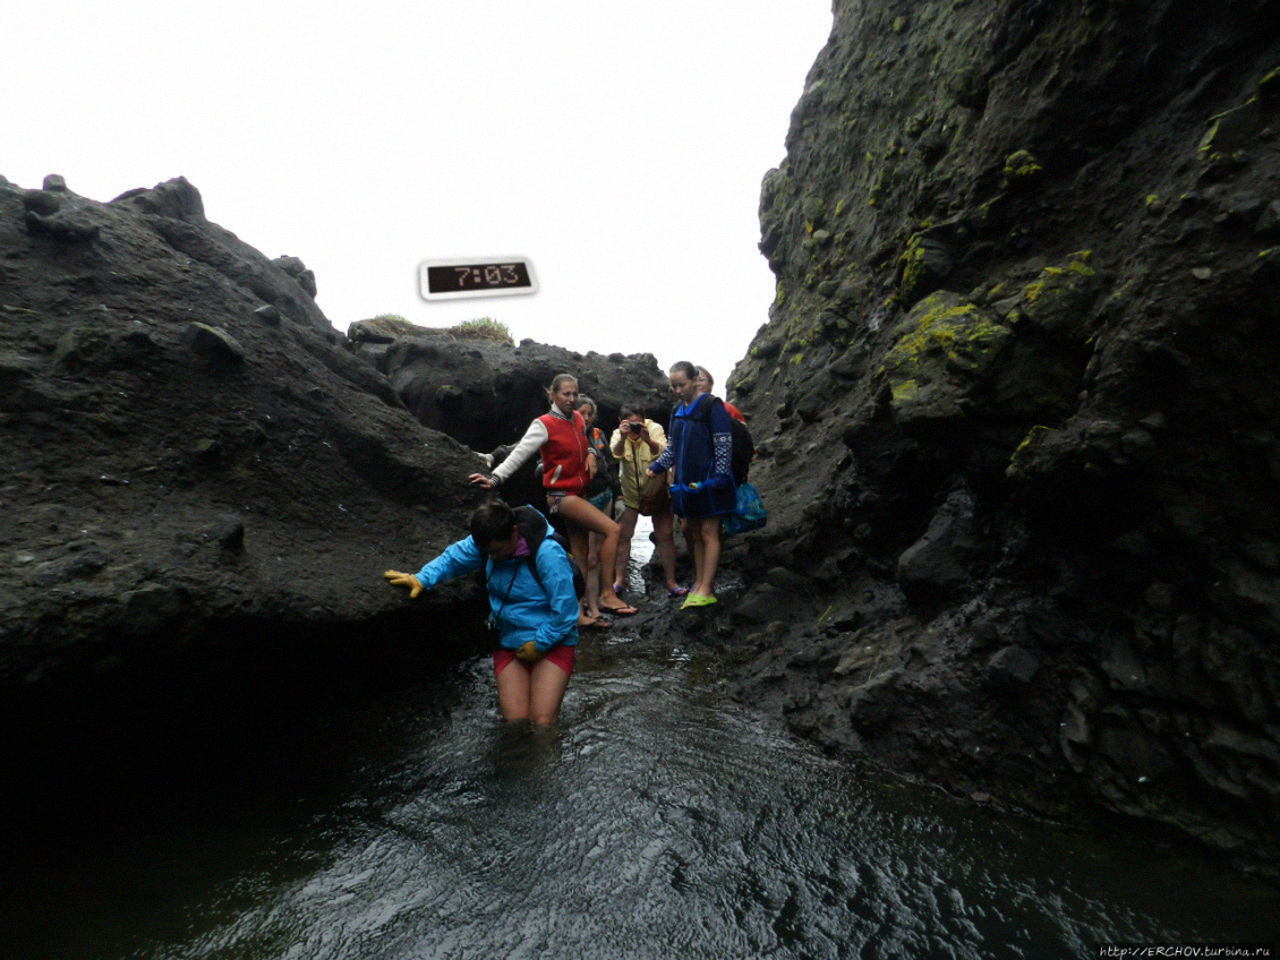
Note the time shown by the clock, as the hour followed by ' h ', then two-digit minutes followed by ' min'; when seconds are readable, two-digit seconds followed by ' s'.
7 h 03 min
